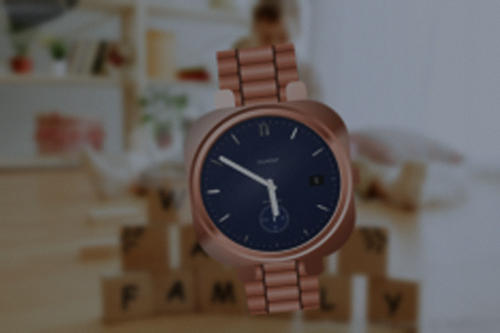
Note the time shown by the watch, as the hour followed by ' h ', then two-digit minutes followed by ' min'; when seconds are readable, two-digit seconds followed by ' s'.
5 h 51 min
